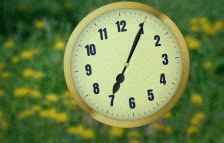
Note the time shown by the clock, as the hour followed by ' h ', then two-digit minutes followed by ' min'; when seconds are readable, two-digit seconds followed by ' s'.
7 h 05 min
